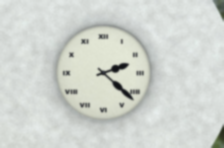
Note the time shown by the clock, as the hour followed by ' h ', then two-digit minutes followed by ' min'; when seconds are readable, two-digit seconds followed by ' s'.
2 h 22 min
